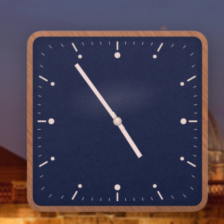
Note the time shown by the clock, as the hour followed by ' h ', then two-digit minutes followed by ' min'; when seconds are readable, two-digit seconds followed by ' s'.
4 h 54 min
